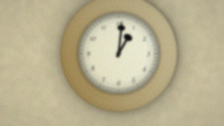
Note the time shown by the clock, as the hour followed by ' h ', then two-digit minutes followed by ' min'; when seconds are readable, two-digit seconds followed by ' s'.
1 h 01 min
